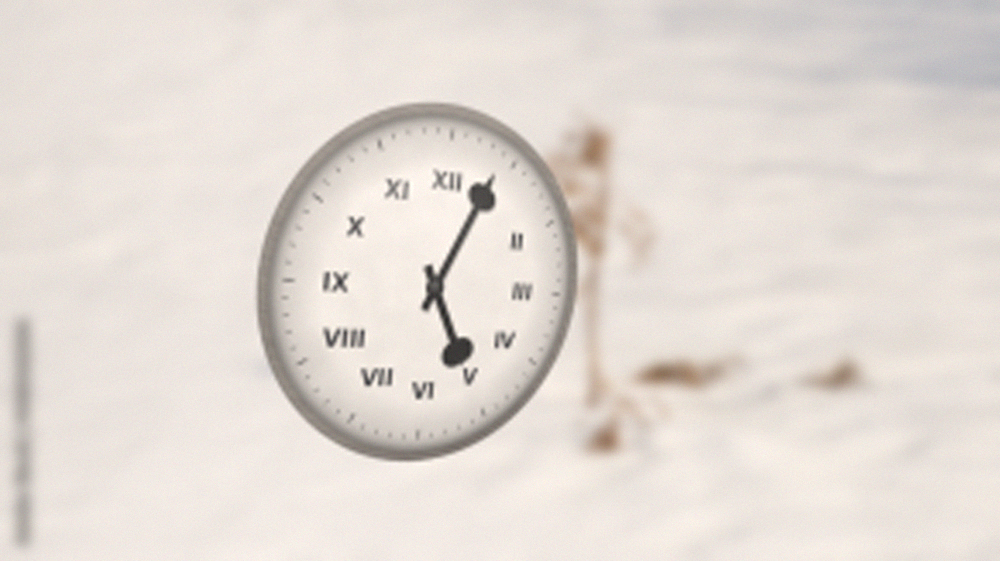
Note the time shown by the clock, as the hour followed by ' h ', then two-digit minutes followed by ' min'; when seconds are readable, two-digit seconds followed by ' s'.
5 h 04 min
